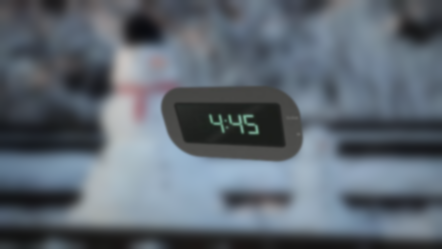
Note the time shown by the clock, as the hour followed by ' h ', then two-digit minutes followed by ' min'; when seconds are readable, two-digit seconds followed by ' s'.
4 h 45 min
